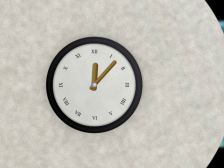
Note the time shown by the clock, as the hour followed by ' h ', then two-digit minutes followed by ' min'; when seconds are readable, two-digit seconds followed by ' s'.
12 h 07 min
